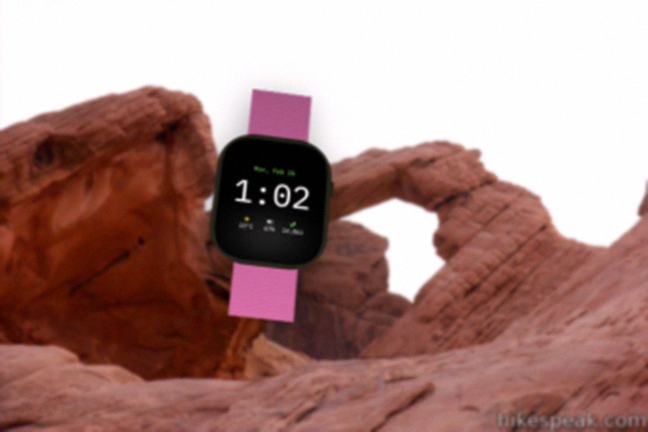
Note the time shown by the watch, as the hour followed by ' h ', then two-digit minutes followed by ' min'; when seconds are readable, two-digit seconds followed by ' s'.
1 h 02 min
